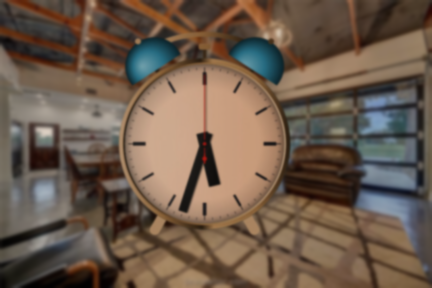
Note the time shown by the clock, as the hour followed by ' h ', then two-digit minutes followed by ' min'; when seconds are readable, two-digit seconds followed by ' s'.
5 h 33 min 00 s
